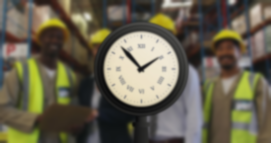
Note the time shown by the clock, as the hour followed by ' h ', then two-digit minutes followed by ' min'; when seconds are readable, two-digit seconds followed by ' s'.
1 h 53 min
